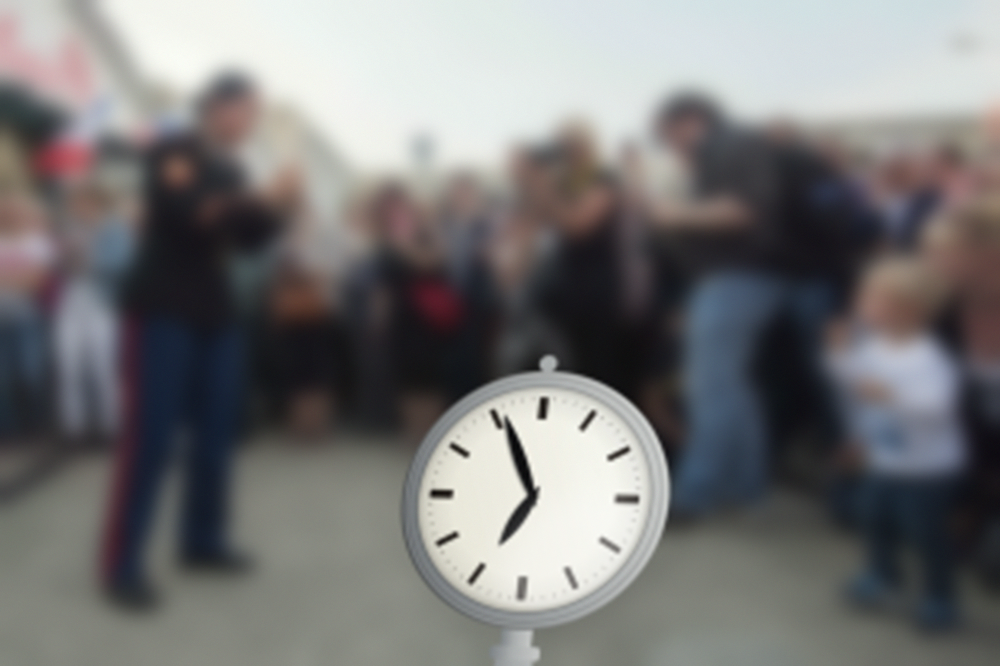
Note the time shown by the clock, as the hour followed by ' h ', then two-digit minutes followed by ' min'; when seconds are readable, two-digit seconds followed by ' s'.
6 h 56 min
